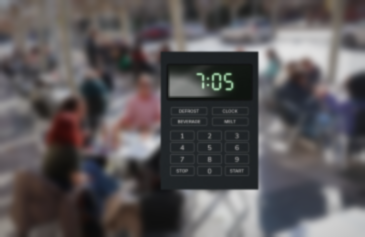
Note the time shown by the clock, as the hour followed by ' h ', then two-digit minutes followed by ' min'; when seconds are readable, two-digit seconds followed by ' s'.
7 h 05 min
